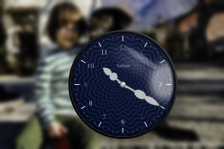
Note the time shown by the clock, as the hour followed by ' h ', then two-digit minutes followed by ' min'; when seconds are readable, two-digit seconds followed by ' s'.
10 h 20 min
